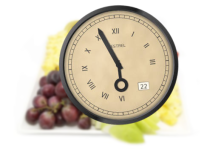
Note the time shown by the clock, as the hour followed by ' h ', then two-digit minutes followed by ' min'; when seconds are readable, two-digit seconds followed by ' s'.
5 h 56 min
